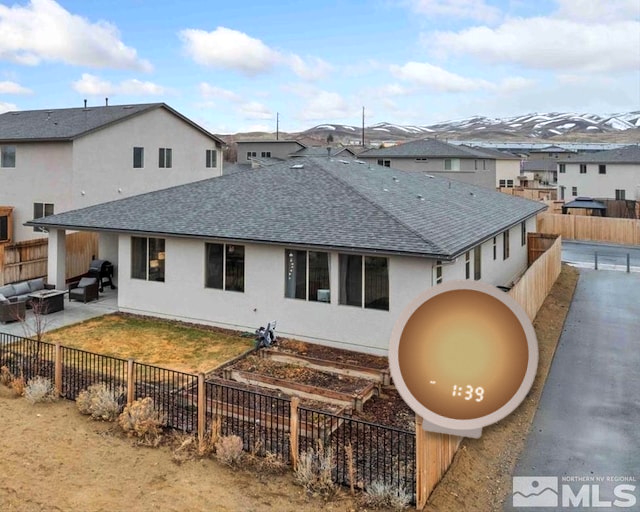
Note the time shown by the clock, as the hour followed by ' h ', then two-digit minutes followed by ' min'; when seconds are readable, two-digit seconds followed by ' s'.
1 h 39 min
